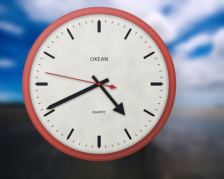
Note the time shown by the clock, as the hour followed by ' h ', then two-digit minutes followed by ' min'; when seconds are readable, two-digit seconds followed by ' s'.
4 h 40 min 47 s
